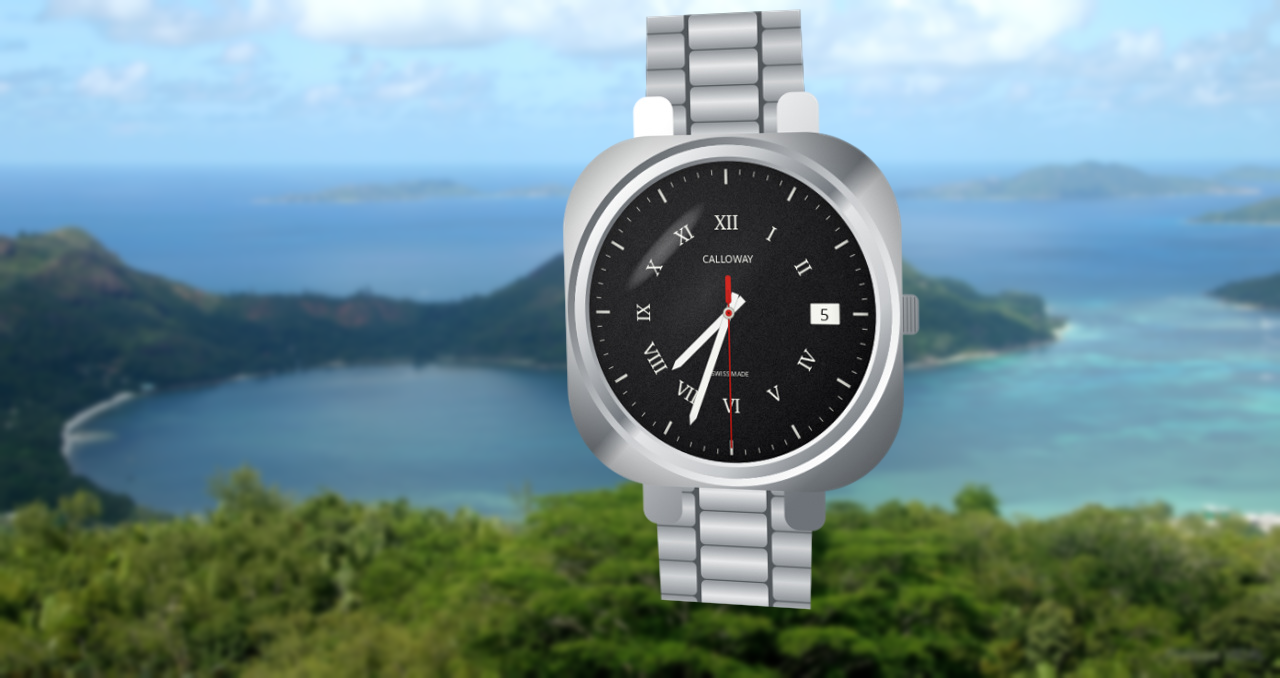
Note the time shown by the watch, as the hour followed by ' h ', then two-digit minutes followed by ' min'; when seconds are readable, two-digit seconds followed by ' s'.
7 h 33 min 30 s
